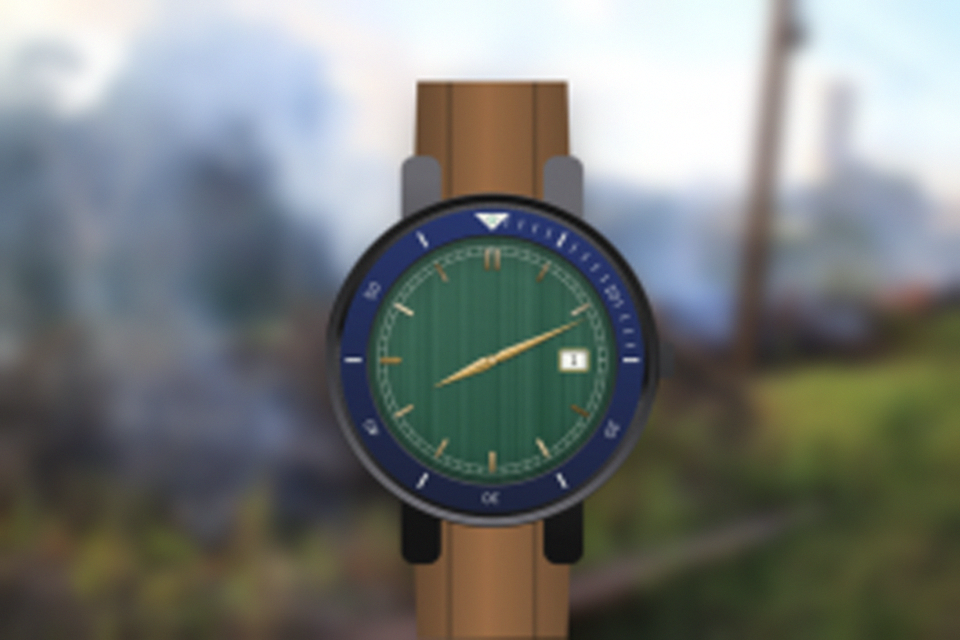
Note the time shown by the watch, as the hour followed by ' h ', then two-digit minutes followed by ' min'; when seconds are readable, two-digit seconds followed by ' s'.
8 h 11 min
